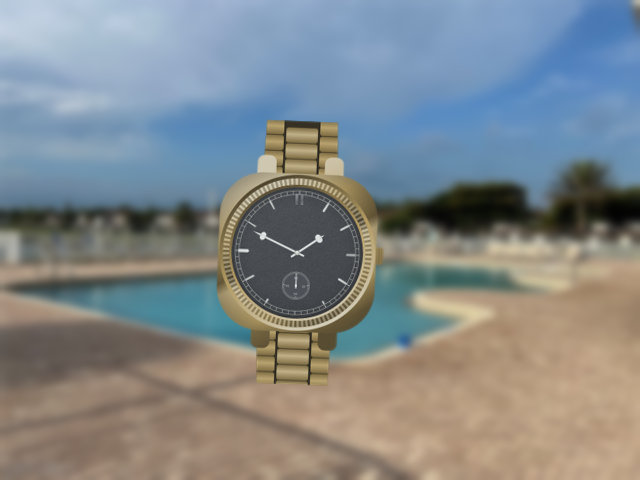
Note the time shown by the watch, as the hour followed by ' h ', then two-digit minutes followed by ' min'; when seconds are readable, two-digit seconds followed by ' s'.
1 h 49 min
